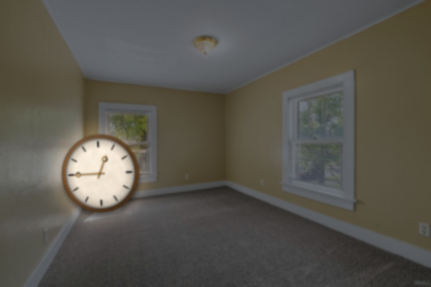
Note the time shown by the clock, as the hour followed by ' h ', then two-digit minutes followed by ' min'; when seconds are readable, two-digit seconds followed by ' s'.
12 h 45 min
